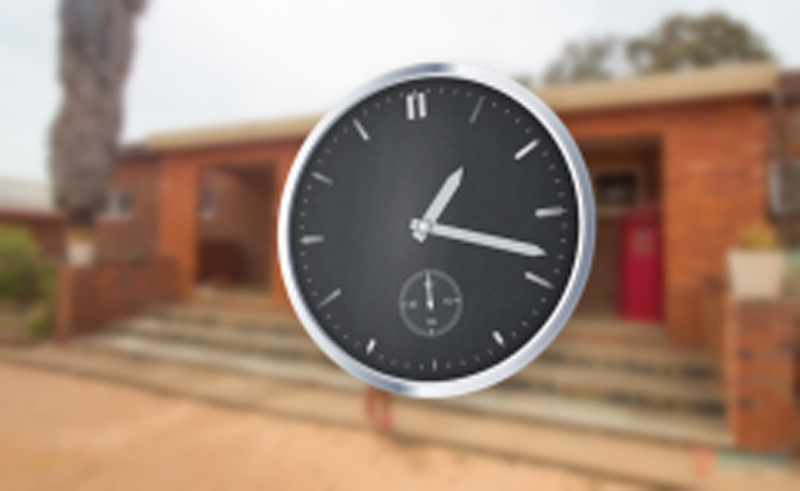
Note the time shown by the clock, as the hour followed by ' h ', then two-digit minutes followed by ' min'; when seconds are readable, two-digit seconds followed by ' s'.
1 h 18 min
